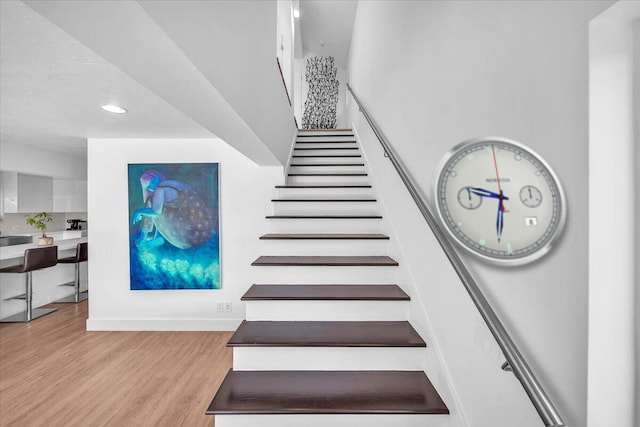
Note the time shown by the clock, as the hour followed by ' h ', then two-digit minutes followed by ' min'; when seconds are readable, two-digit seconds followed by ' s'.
9 h 32 min
